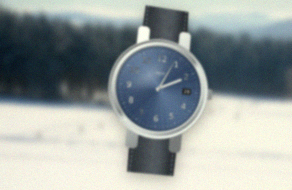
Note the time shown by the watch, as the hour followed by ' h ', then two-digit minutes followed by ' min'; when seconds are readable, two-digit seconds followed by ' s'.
2 h 04 min
